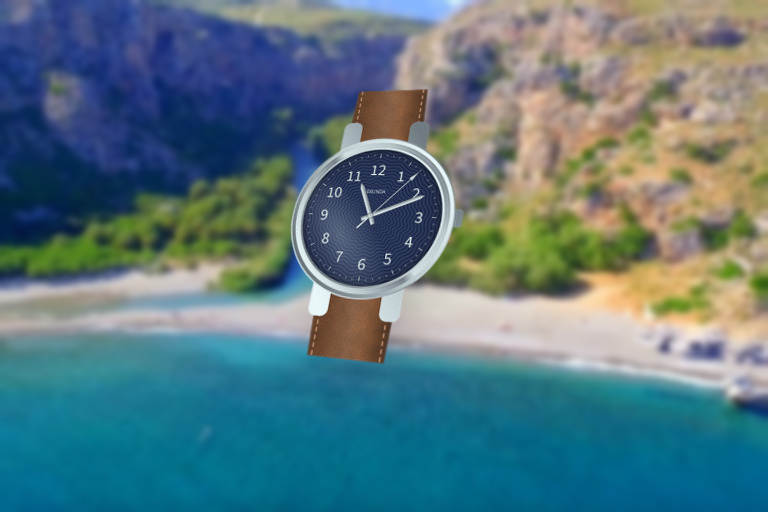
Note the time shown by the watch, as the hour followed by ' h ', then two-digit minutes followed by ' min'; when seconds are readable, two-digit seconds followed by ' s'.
11 h 11 min 07 s
